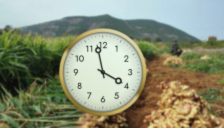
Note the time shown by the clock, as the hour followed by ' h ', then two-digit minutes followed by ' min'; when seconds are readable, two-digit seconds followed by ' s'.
3 h 58 min
